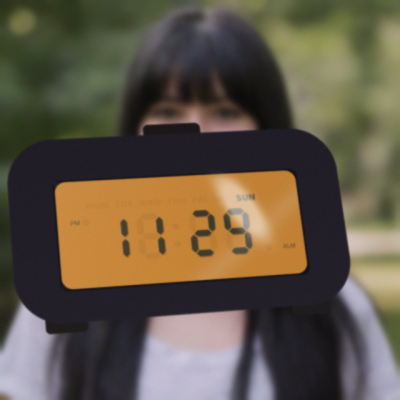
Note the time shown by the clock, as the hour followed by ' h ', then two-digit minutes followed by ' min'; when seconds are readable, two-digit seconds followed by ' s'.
11 h 29 min
